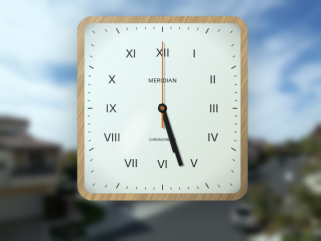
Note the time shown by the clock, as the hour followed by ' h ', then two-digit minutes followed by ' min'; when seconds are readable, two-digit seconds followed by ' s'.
5 h 27 min 00 s
